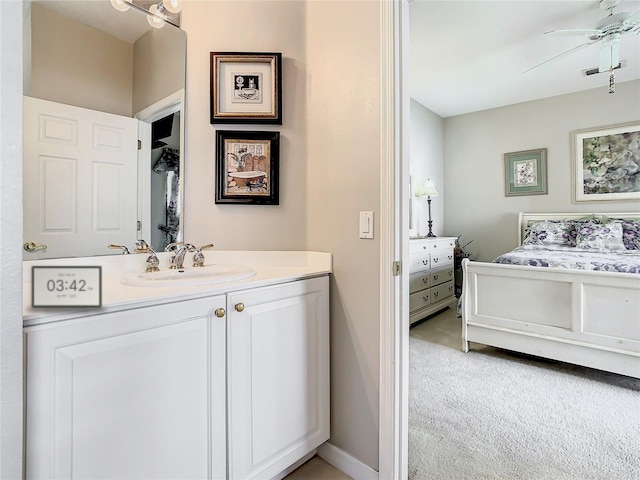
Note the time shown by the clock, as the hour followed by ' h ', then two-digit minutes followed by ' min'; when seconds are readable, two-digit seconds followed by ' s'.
3 h 42 min
